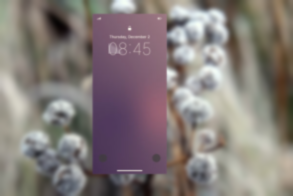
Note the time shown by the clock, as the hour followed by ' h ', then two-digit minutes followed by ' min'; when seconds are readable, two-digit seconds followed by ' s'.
8 h 45 min
